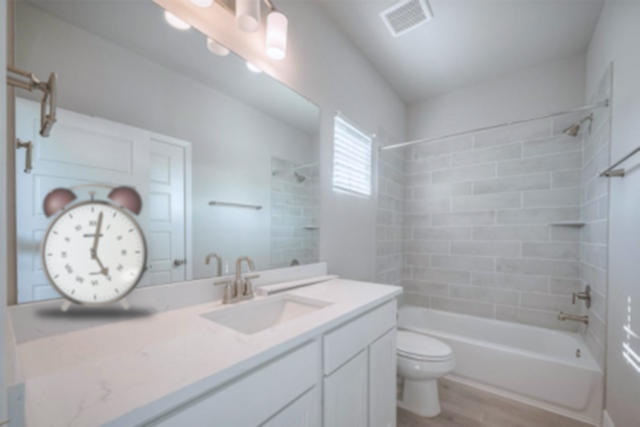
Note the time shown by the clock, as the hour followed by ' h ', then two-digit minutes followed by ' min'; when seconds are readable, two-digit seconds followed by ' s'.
5 h 02 min
